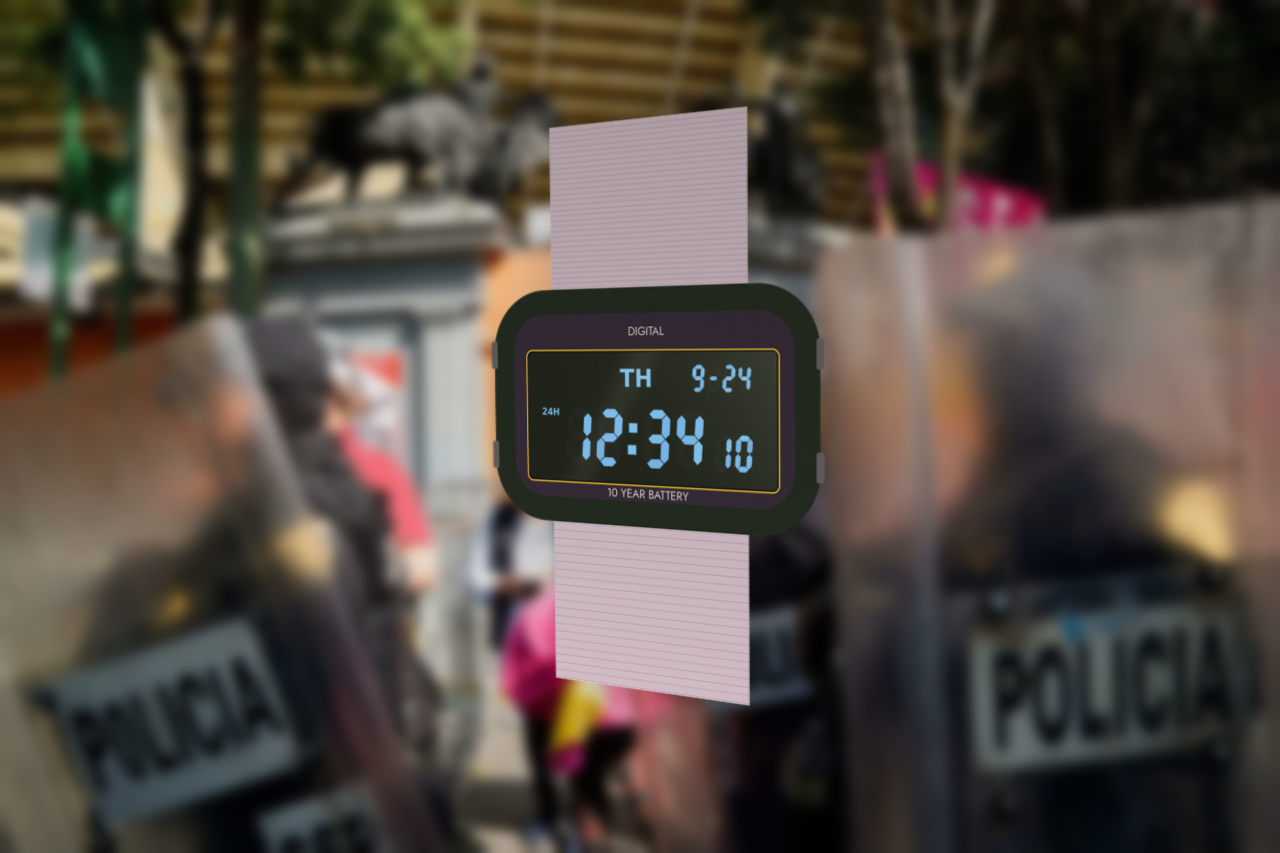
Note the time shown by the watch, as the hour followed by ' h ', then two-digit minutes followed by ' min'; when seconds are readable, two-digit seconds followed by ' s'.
12 h 34 min 10 s
